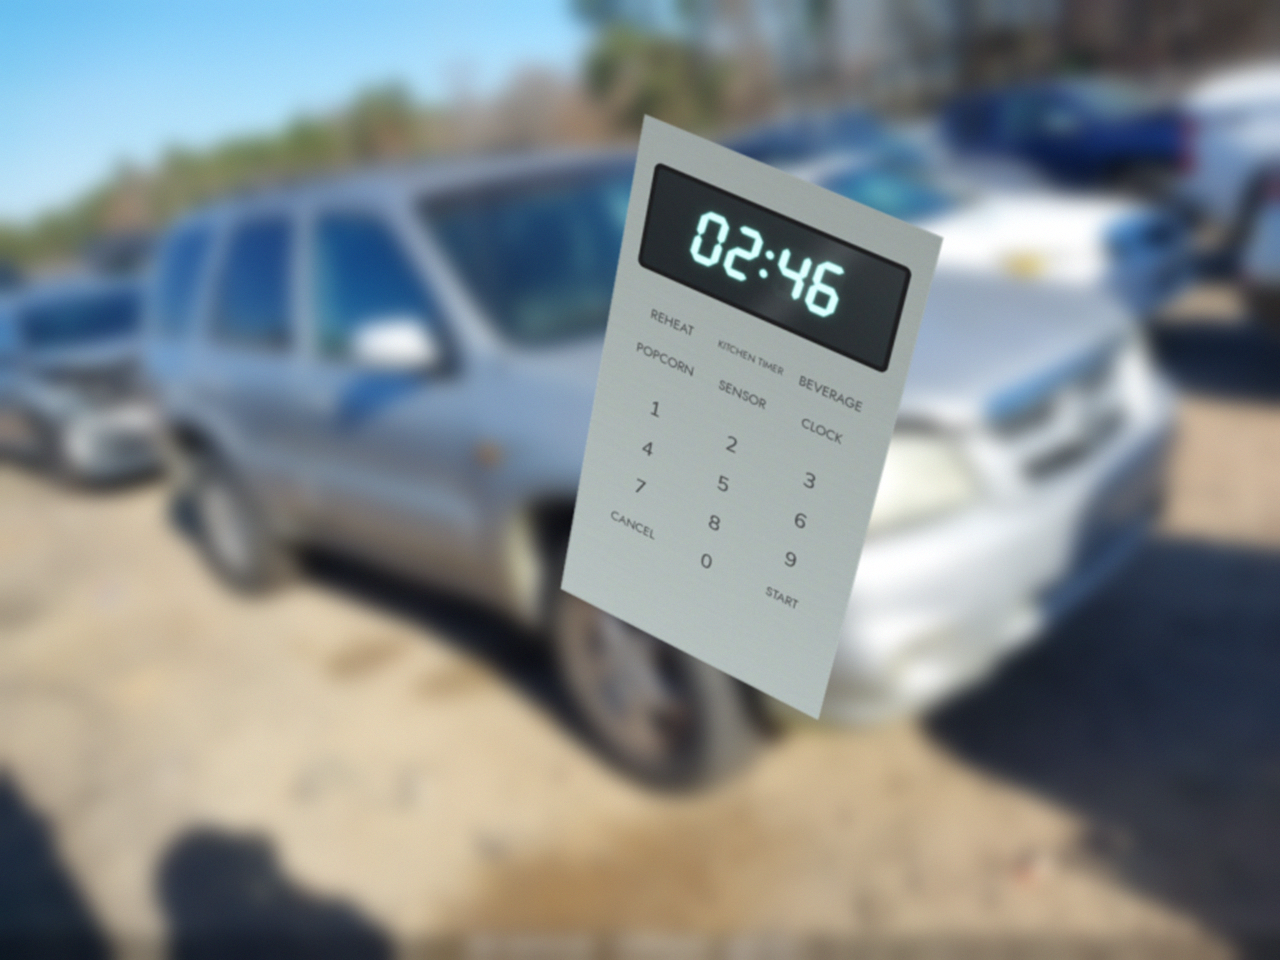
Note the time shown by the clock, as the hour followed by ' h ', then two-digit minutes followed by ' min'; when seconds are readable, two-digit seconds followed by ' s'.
2 h 46 min
